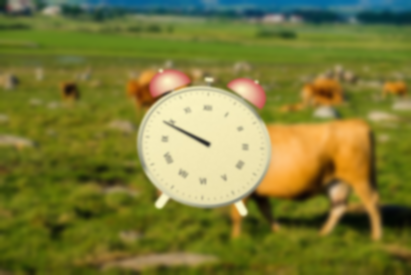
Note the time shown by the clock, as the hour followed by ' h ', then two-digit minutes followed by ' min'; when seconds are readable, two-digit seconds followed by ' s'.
9 h 49 min
